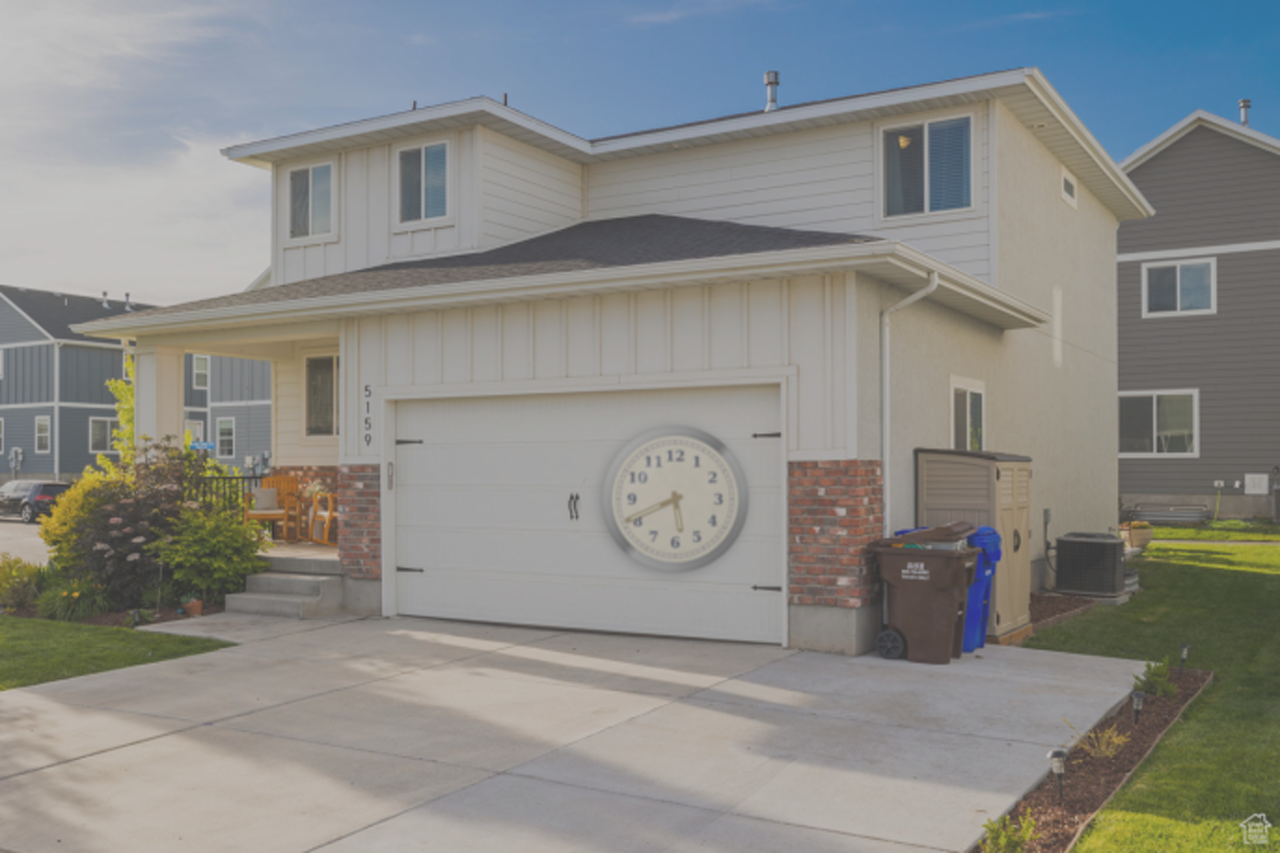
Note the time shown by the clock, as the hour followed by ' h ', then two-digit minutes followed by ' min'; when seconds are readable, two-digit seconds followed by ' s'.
5 h 41 min
